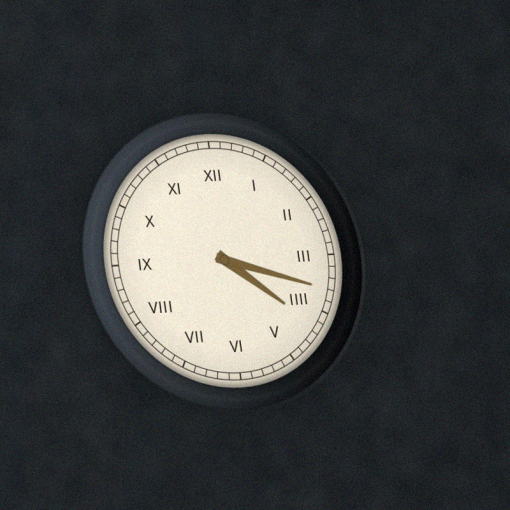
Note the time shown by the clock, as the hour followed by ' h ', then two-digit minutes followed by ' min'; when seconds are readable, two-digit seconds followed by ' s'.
4 h 18 min
